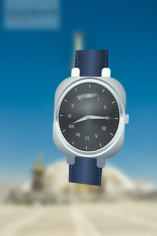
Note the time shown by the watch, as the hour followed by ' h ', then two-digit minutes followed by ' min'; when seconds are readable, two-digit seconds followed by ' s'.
8 h 15 min
